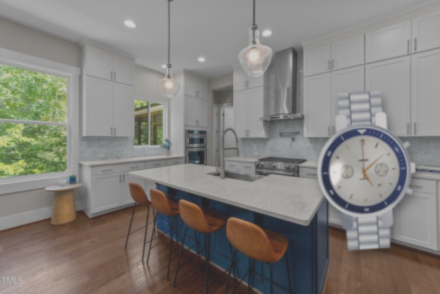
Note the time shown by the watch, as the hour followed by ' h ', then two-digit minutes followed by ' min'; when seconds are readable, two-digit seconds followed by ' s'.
5 h 09 min
